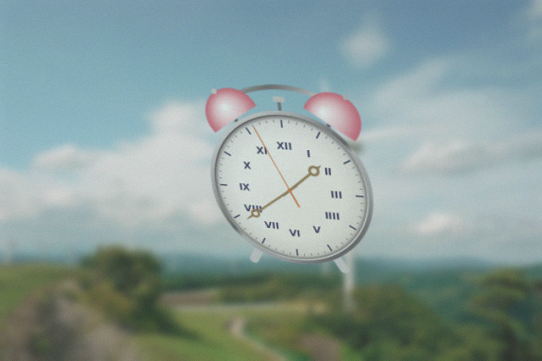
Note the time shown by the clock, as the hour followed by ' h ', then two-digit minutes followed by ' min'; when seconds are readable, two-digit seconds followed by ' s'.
1 h 38 min 56 s
